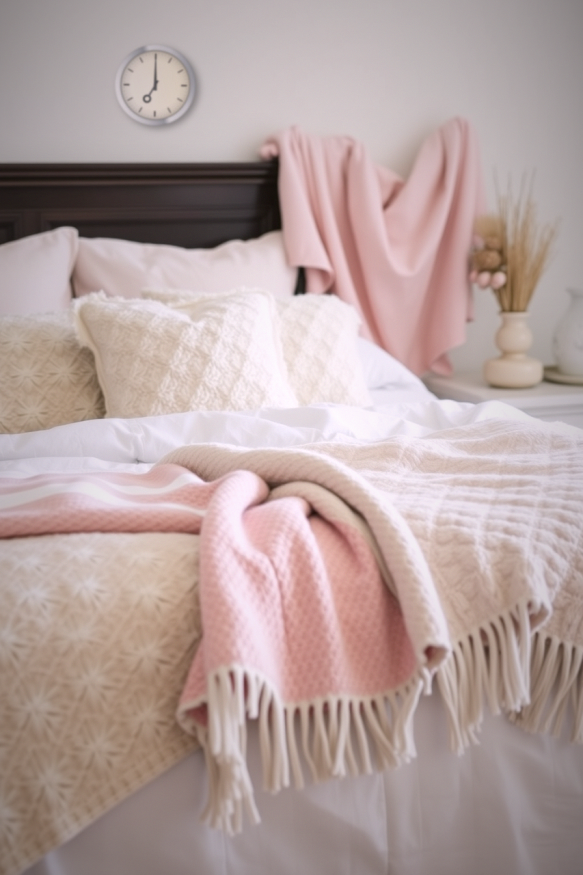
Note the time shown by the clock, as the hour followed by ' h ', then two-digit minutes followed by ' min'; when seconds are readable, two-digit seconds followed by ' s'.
7 h 00 min
